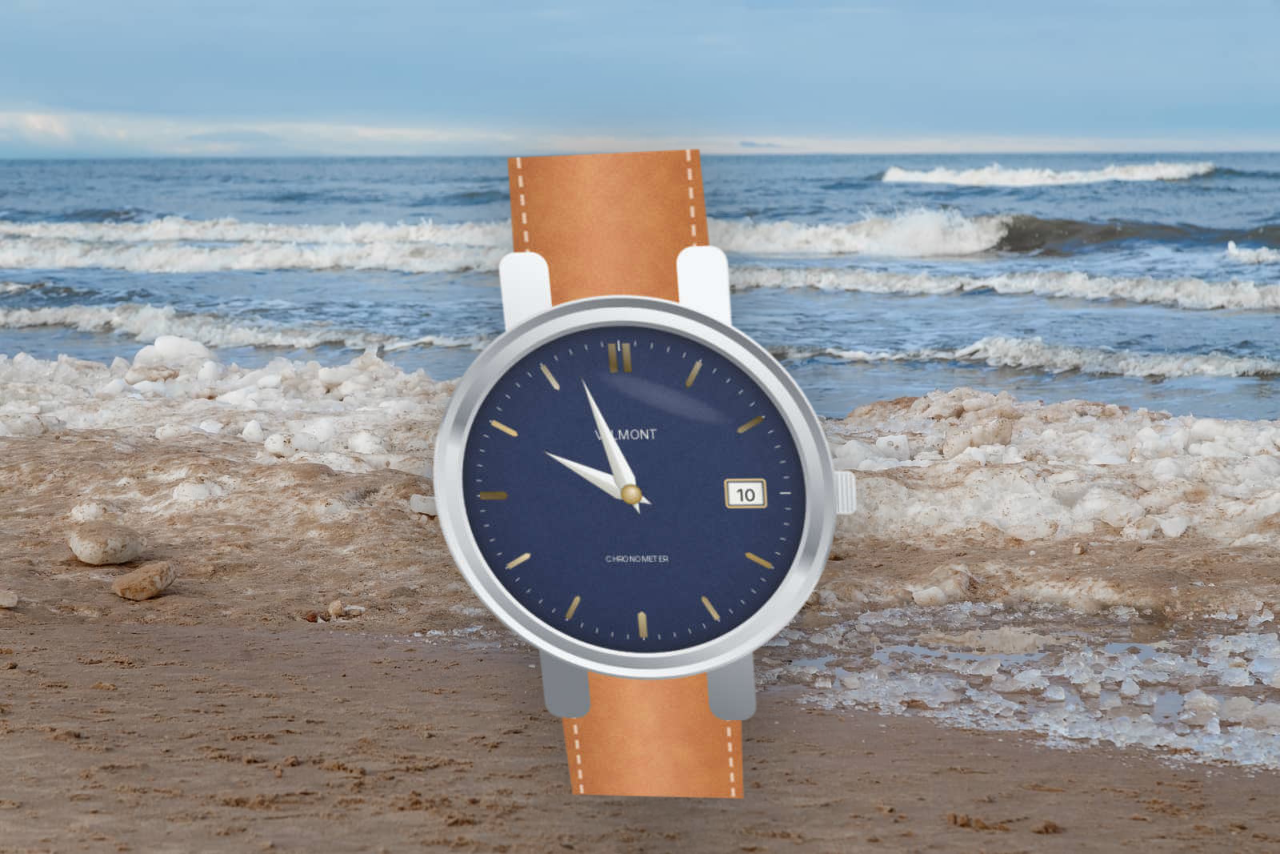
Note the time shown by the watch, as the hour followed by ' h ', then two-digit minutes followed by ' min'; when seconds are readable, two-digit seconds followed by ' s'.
9 h 57 min
